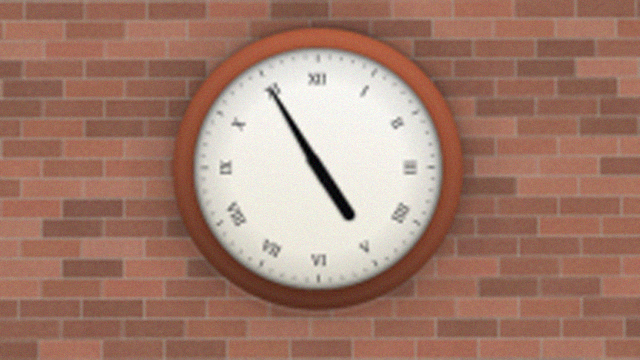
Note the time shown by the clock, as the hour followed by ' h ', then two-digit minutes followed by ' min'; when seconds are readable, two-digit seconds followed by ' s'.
4 h 55 min
